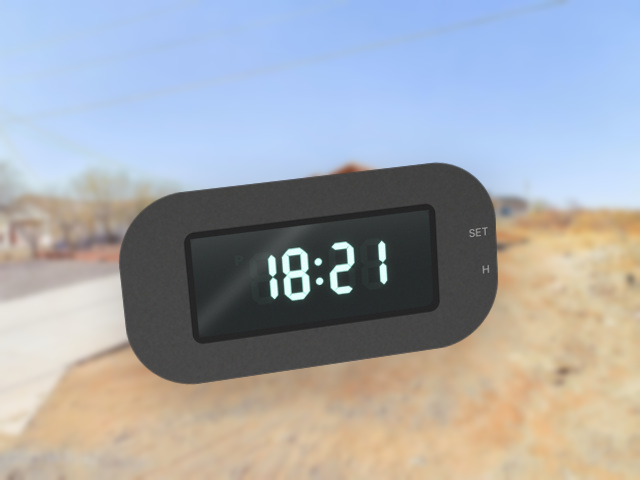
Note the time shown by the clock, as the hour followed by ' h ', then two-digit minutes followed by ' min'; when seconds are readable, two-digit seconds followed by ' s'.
18 h 21 min
